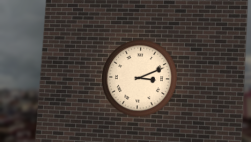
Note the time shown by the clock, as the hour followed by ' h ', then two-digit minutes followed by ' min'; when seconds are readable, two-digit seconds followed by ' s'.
3 h 11 min
